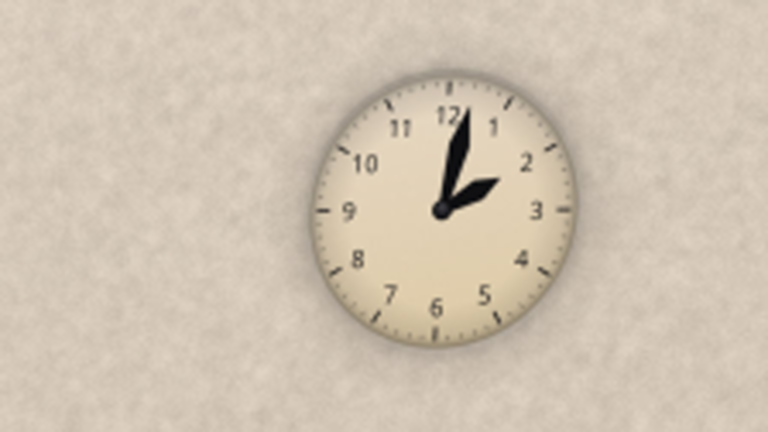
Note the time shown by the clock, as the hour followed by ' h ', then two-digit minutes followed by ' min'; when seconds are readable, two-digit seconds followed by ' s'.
2 h 02 min
